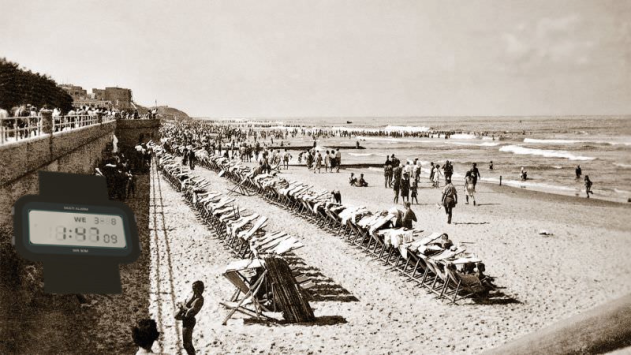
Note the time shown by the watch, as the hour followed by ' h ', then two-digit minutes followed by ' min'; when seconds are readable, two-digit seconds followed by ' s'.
1 h 47 min 09 s
